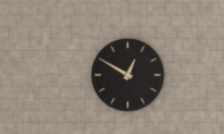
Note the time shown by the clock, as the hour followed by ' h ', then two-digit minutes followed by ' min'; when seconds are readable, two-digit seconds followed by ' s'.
12 h 50 min
